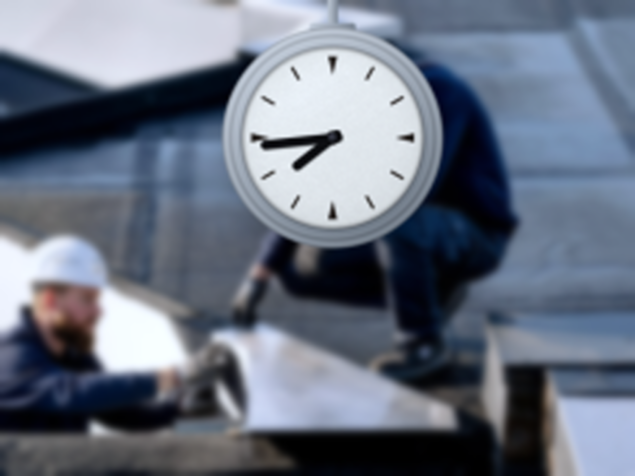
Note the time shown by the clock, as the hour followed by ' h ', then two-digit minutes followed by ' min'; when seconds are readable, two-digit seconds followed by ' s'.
7 h 44 min
